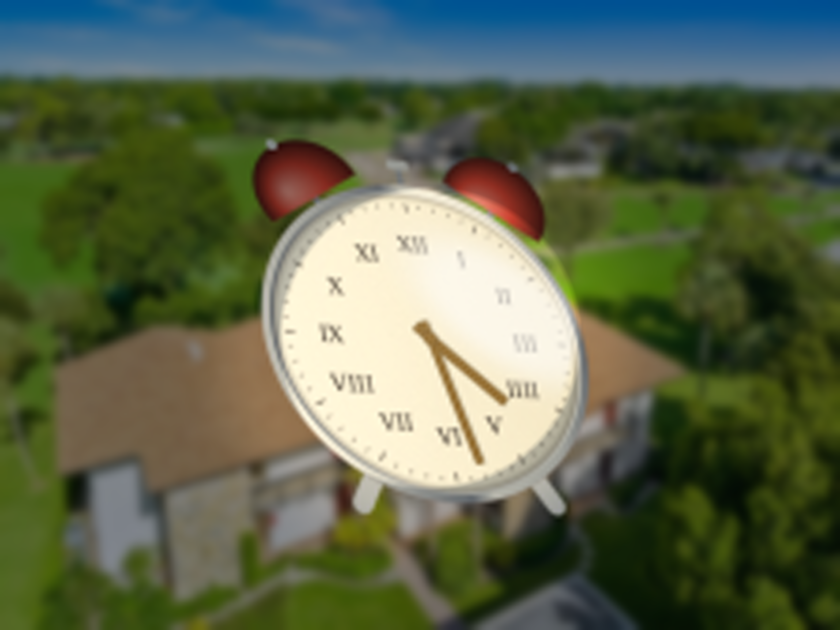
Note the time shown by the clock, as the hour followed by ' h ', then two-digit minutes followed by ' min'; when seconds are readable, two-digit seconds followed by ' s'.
4 h 28 min
